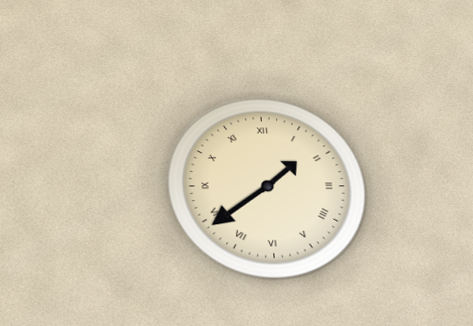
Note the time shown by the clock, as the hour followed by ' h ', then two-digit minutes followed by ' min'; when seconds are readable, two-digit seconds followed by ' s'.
1 h 39 min
